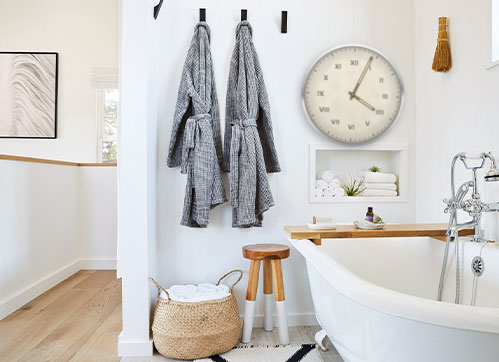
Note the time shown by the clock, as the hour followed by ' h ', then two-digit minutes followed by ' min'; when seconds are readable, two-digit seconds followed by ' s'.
4 h 04 min
